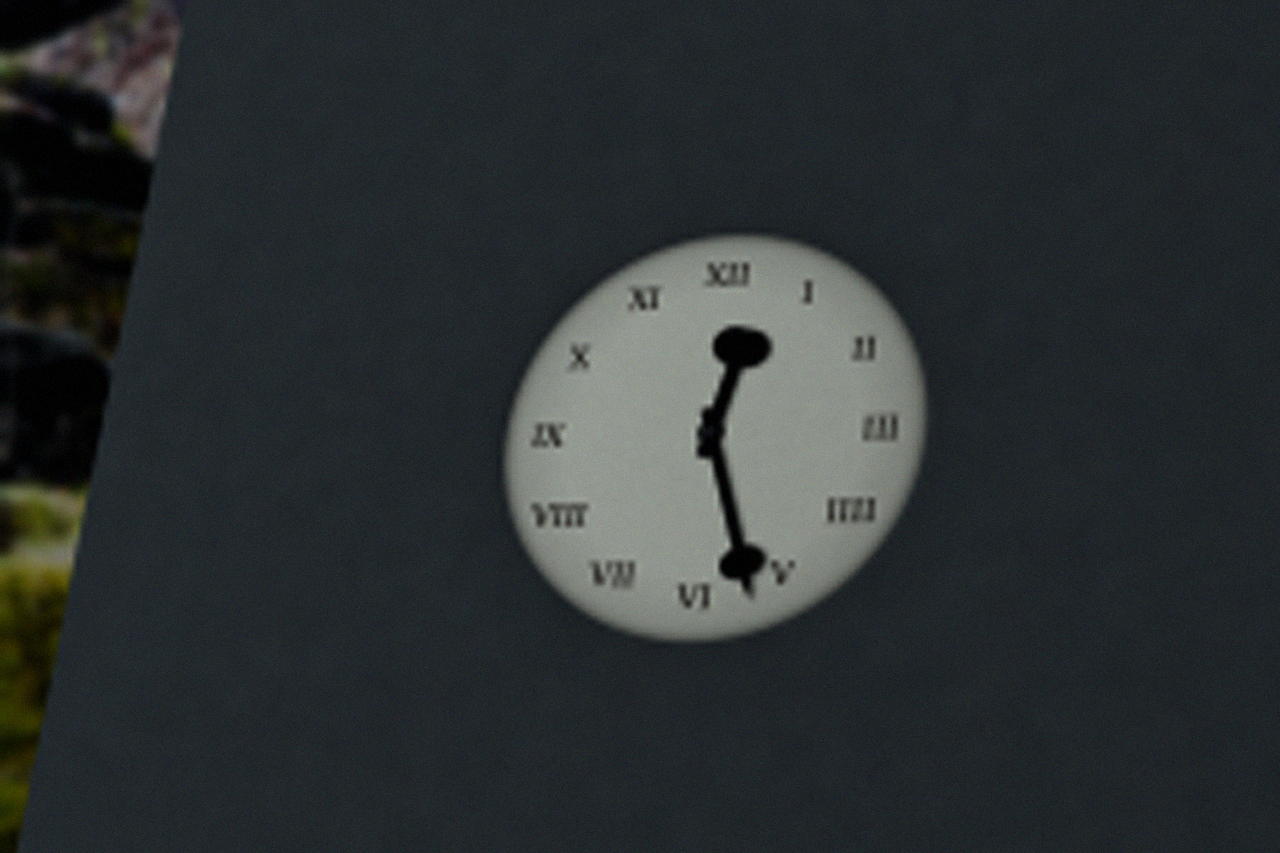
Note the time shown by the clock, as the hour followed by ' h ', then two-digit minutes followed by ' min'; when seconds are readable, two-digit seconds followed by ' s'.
12 h 27 min
